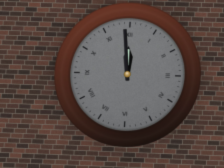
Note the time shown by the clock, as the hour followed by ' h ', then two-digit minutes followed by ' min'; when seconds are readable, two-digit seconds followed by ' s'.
11 h 59 min
